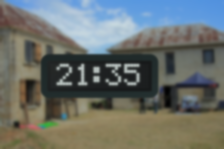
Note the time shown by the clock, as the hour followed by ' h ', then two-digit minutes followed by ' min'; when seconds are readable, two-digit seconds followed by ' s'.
21 h 35 min
